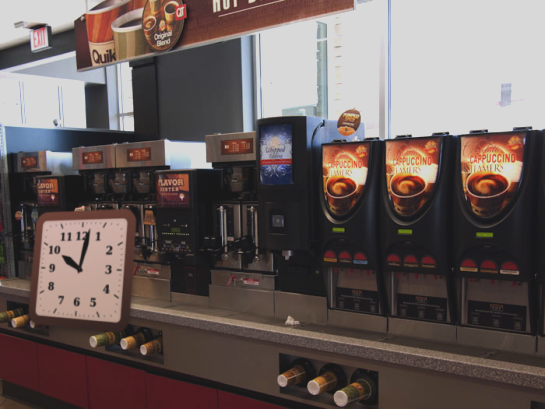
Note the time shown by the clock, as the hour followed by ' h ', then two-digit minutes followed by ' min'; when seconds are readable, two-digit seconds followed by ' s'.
10 h 02 min
